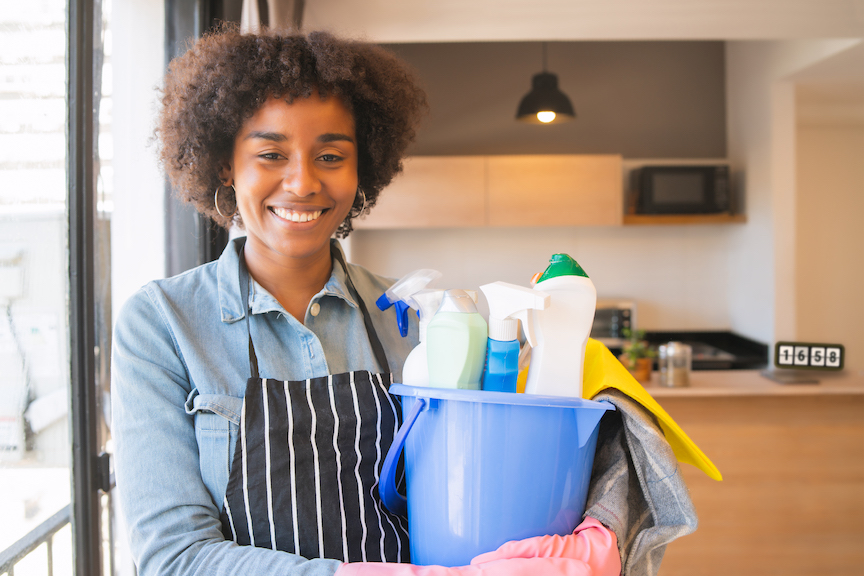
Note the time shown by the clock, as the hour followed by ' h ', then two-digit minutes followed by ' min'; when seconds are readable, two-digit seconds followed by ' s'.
16 h 58 min
